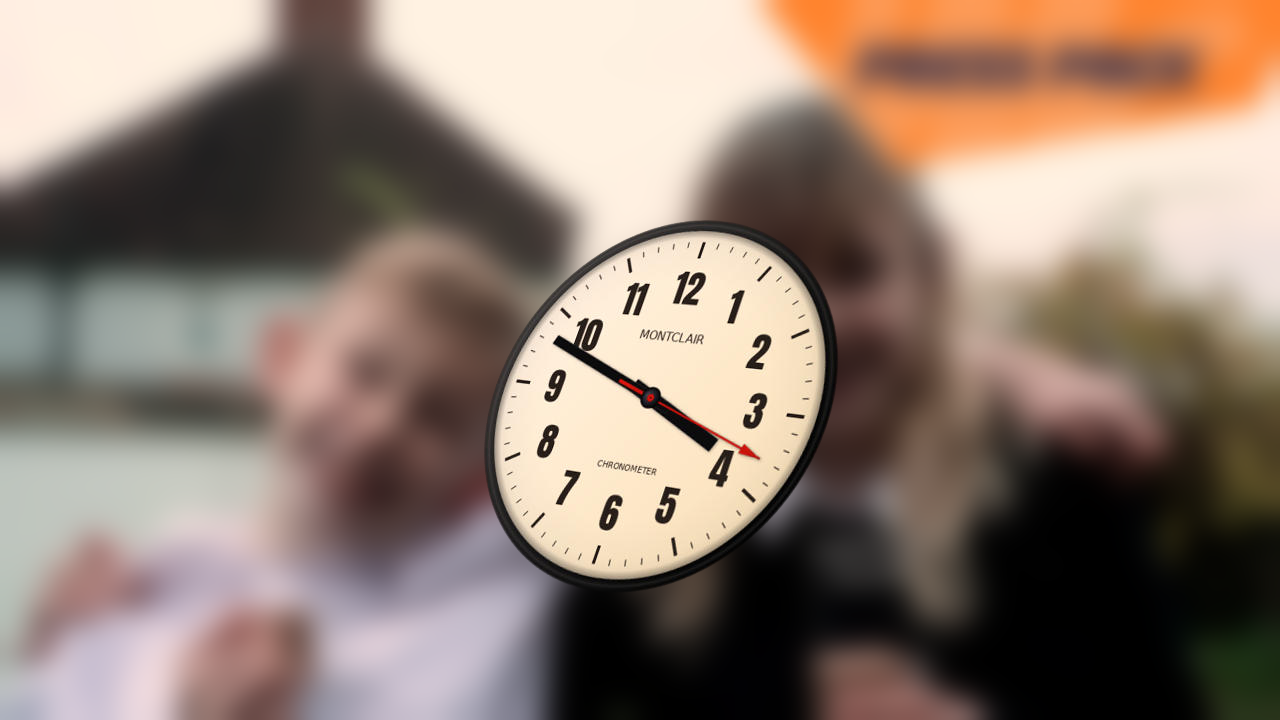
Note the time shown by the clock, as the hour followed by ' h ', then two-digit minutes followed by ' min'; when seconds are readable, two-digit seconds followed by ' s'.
3 h 48 min 18 s
